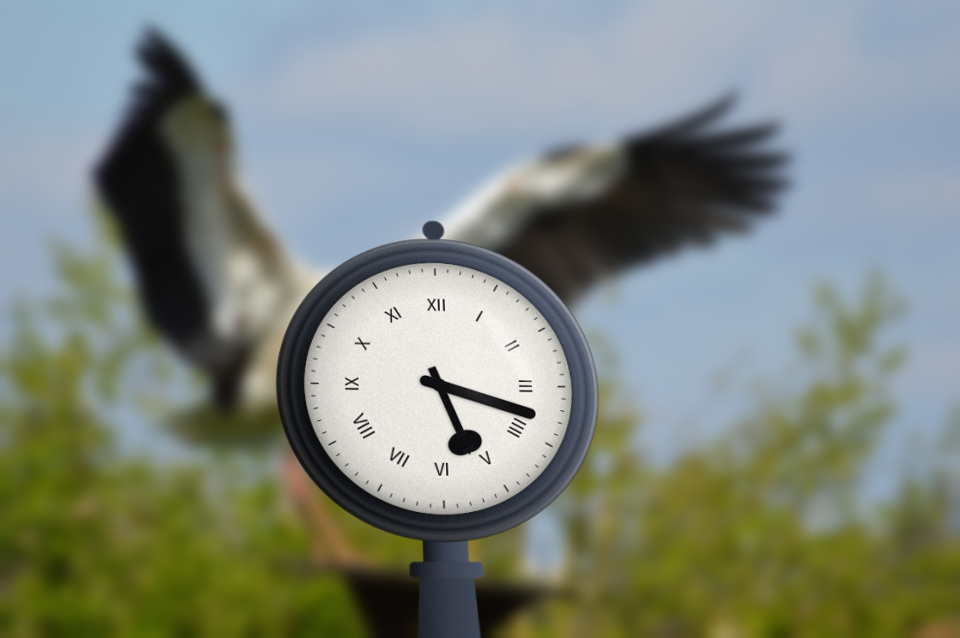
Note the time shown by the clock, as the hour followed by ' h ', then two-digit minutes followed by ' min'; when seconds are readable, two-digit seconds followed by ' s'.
5 h 18 min
